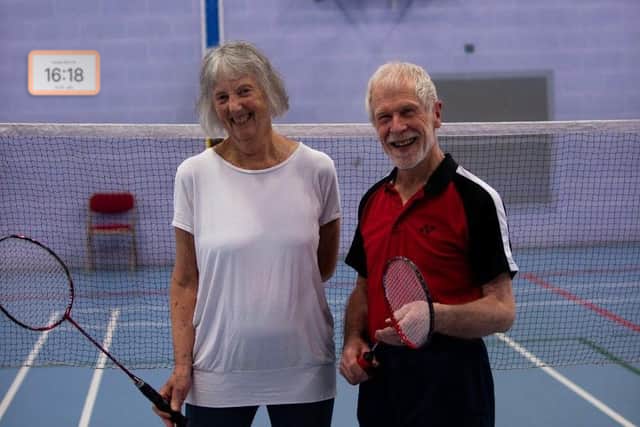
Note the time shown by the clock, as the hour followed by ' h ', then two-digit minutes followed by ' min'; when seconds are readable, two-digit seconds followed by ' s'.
16 h 18 min
